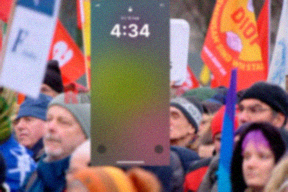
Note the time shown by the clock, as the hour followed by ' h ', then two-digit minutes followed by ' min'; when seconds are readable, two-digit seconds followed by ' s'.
4 h 34 min
